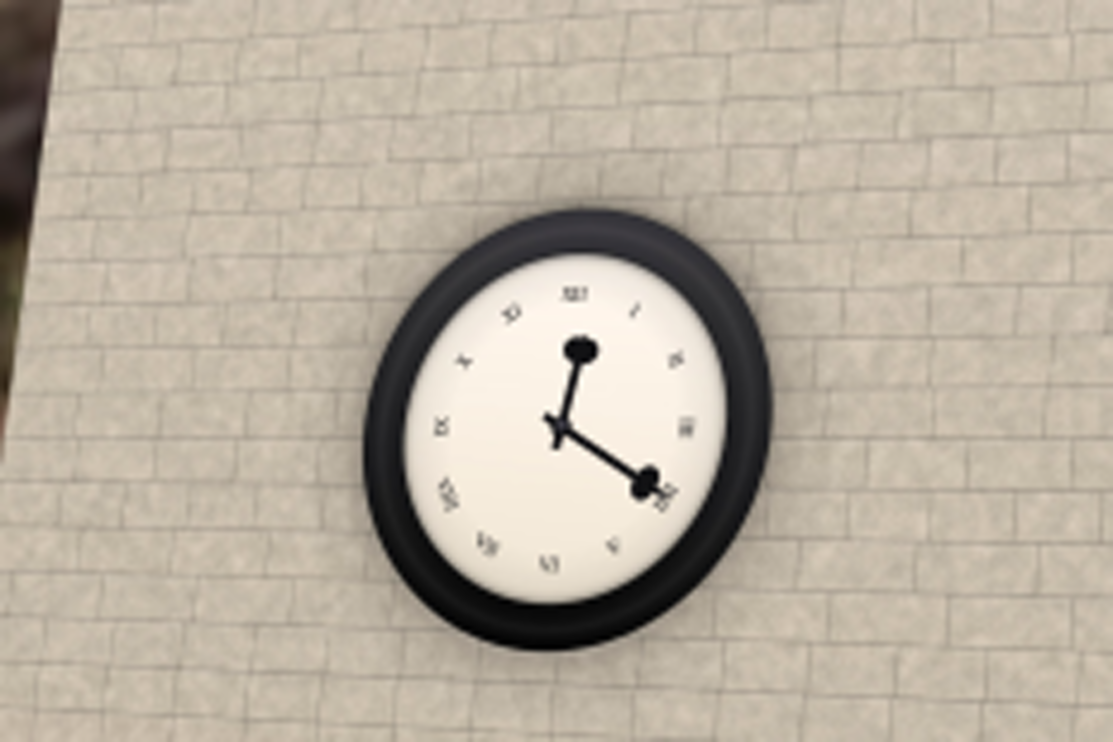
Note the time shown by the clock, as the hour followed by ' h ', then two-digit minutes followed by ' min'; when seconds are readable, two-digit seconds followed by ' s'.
12 h 20 min
